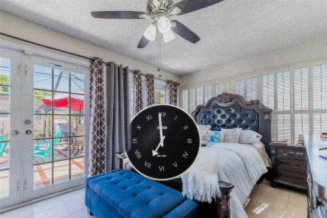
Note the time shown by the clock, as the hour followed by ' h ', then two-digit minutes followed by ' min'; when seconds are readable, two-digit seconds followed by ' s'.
6 h 59 min
